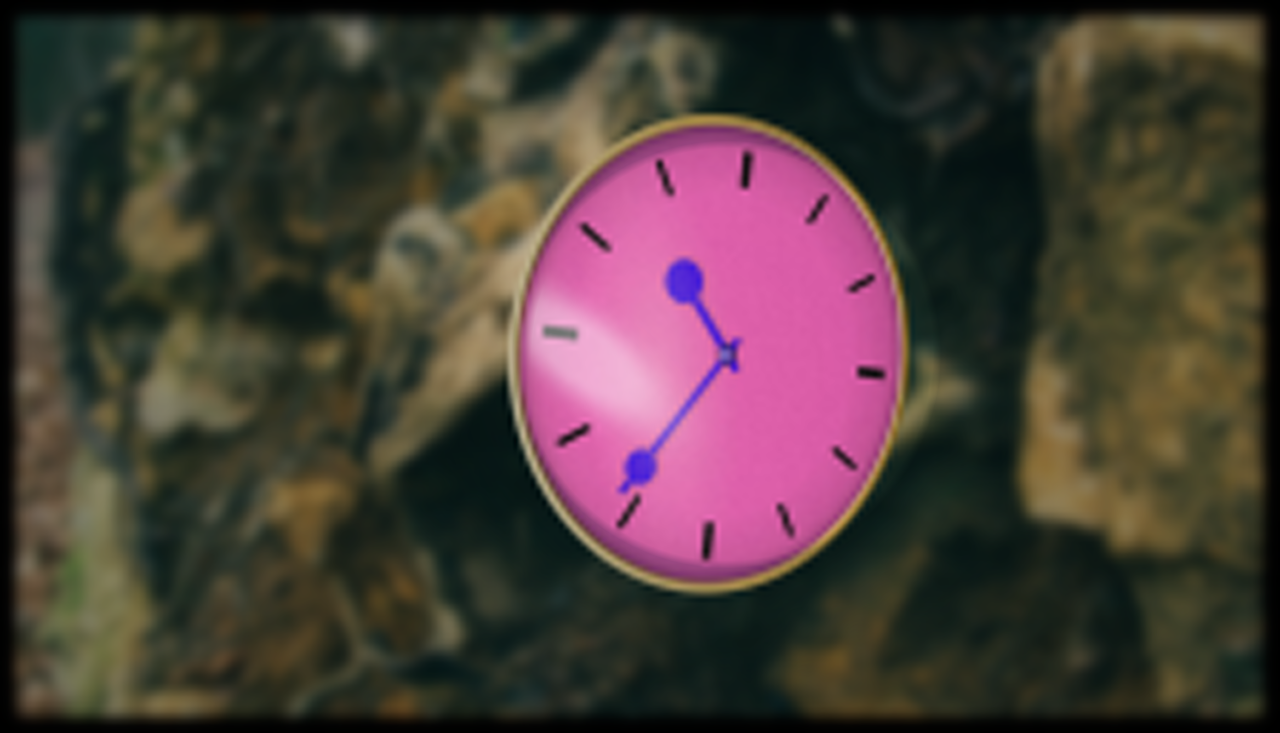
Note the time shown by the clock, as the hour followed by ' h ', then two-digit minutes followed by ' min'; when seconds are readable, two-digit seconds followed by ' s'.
10 h 36 min
